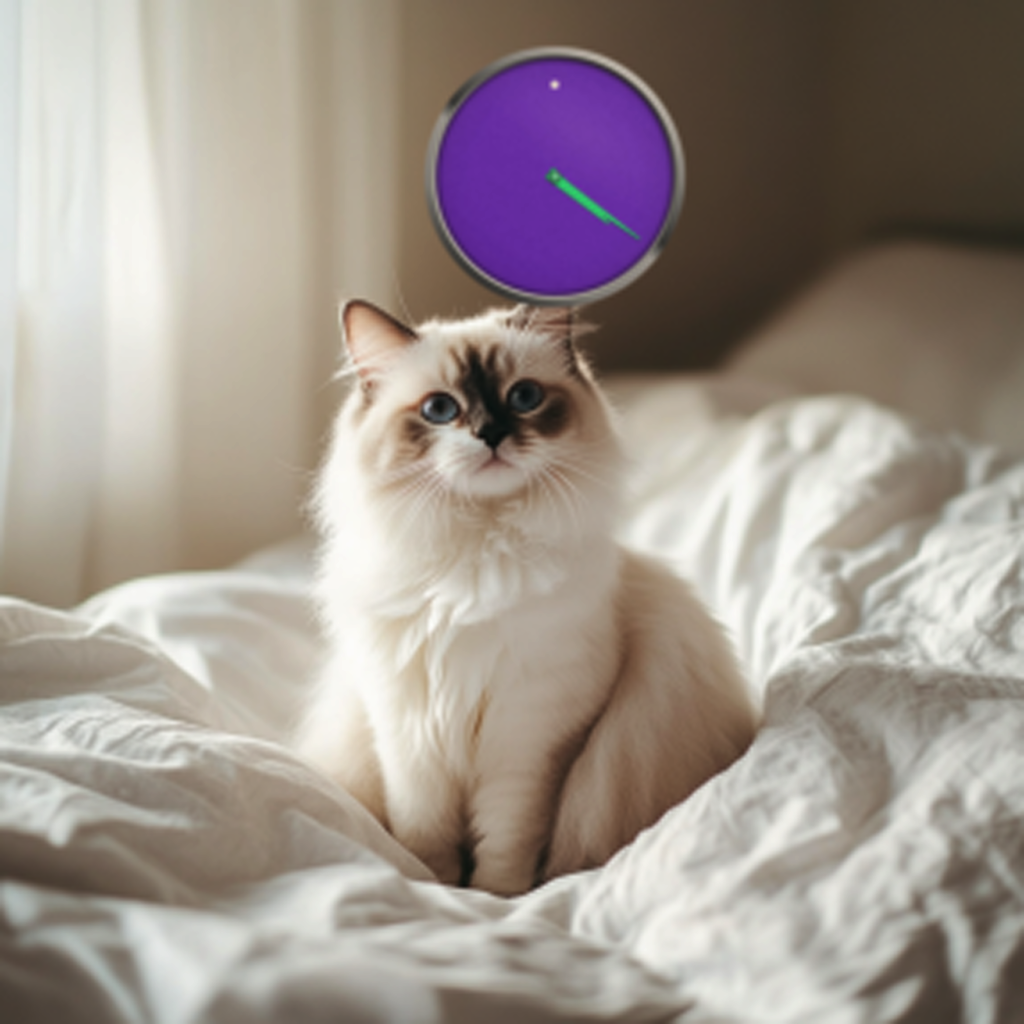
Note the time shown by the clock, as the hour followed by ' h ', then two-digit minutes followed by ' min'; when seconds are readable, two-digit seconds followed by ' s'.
4 h 21 min
